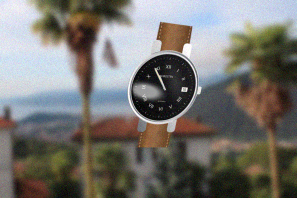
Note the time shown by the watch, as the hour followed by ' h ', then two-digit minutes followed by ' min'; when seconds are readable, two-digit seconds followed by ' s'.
10 h 54 min
